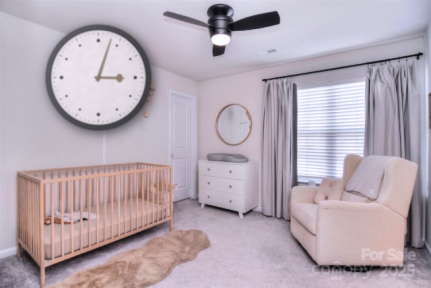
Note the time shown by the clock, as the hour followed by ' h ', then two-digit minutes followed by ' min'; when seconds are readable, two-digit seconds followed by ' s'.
3 h 03 min
